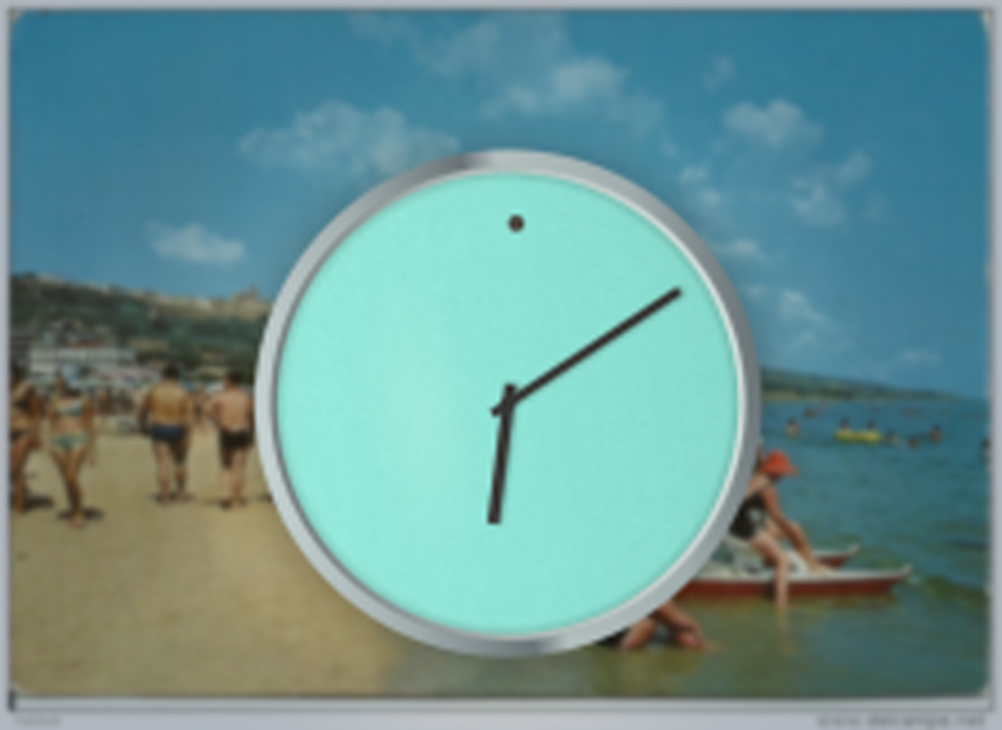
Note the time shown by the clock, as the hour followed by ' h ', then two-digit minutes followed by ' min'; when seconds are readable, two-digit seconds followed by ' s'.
6 h 09 min
